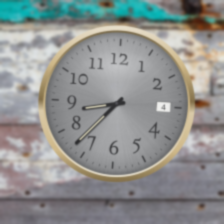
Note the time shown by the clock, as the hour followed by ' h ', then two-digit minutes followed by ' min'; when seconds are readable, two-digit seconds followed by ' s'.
8 h 37 min
